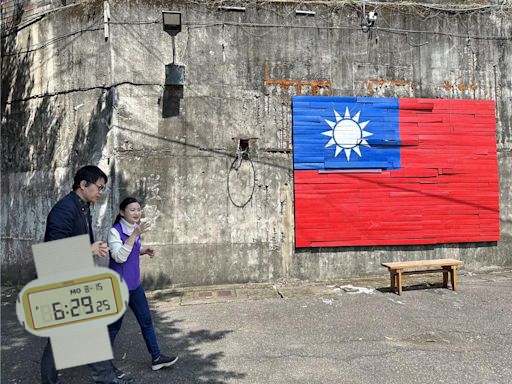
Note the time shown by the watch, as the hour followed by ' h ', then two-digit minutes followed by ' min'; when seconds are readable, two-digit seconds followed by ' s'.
6 h 29 min 25 s
